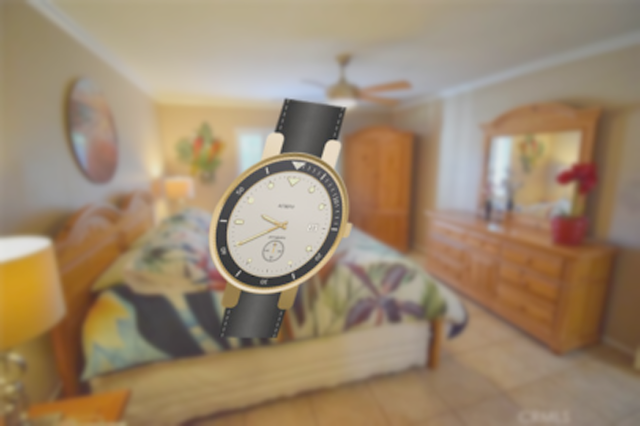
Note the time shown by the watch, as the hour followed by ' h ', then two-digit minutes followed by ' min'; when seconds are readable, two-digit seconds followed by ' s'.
9 h 40 min
